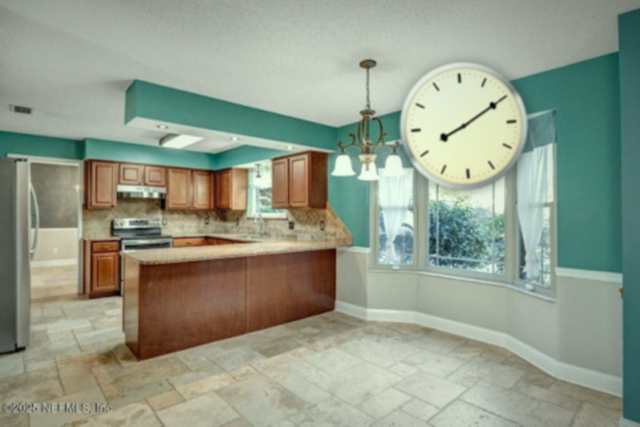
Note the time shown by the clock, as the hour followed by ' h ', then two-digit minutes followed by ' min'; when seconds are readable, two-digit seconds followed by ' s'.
8 h 10 min
